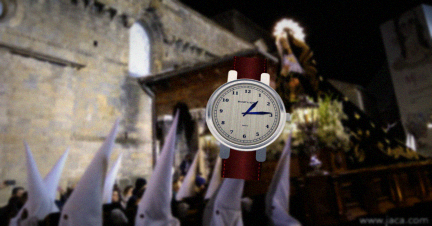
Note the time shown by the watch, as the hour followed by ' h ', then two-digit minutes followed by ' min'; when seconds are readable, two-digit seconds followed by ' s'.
1 h 14 min
